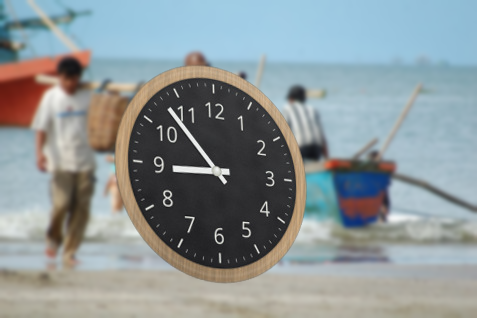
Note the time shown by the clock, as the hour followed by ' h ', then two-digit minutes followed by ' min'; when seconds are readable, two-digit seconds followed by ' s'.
8 h 53 min
